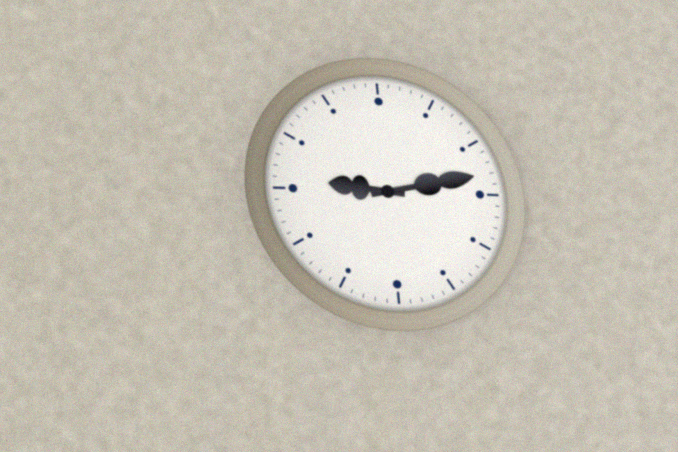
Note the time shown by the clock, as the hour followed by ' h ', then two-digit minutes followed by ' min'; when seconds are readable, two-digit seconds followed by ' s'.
9 h 13 min
